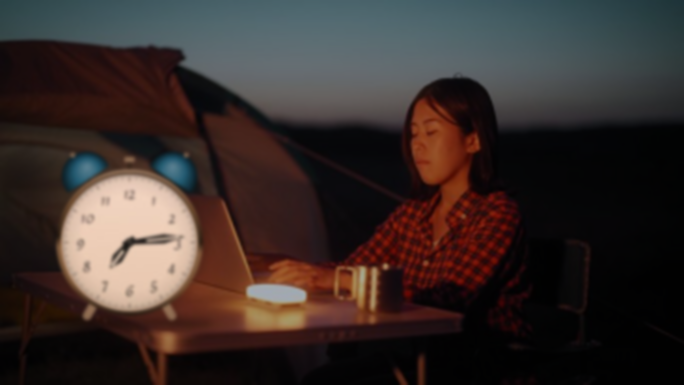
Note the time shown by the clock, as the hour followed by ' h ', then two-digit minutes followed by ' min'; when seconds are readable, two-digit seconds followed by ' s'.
7 h 14 min
